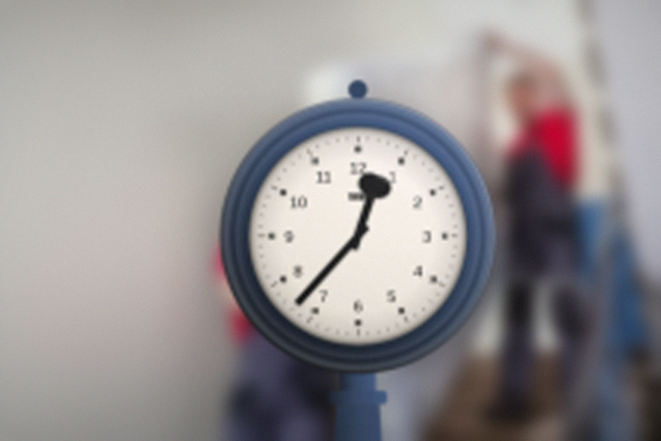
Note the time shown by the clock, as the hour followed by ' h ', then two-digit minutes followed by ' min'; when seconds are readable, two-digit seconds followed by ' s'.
12 h 37 min
